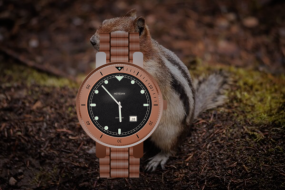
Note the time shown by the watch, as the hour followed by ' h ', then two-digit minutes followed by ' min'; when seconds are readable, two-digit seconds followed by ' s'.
5 h 53 min
